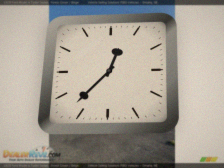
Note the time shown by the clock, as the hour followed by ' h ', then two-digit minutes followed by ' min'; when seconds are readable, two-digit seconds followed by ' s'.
12 h 37 min
